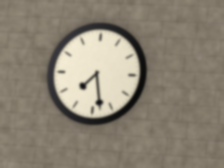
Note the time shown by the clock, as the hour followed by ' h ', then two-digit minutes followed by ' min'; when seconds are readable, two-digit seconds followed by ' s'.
7 h 28 min
